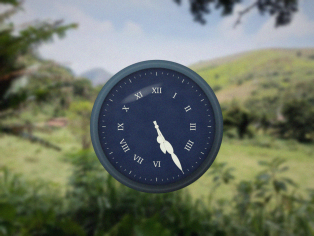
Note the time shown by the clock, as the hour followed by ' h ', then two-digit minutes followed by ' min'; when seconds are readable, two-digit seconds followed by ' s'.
5 h 25 min
